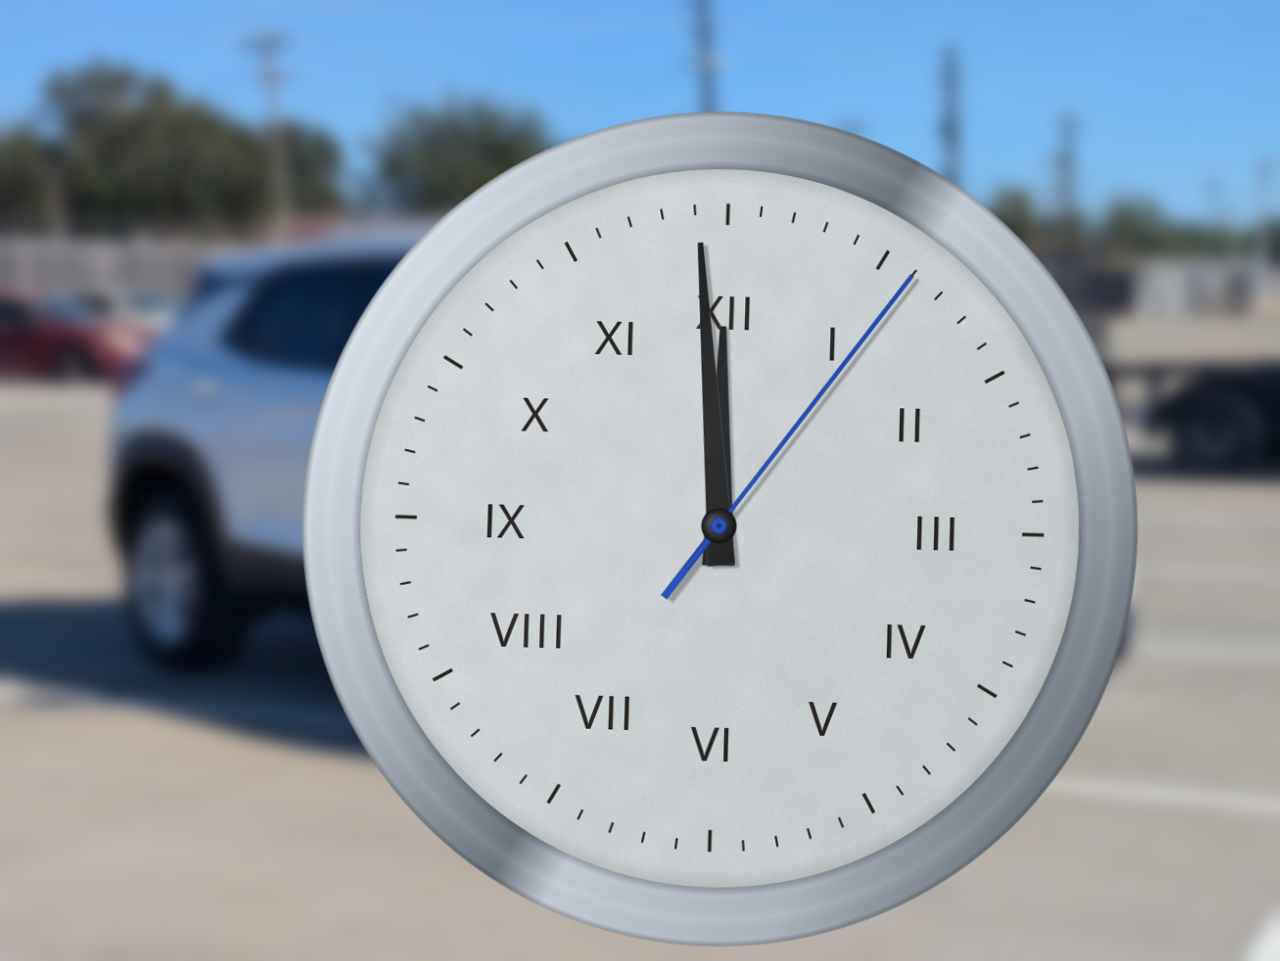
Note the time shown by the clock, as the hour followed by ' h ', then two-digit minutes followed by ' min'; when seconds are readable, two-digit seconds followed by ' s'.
11 h 59 min 06 s
